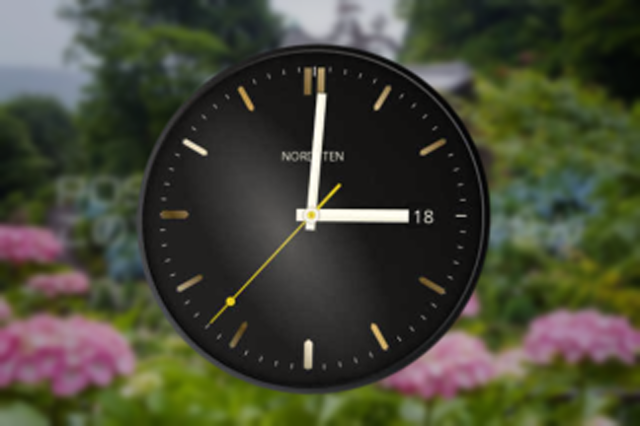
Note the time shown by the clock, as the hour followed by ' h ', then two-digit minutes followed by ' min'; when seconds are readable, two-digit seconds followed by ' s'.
3 h 00 min 37 s
